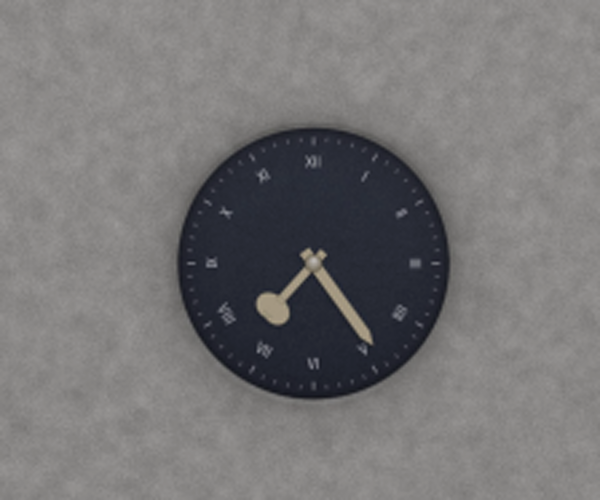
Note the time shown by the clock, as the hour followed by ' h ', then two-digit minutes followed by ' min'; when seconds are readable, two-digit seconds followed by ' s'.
7 h 24 min
